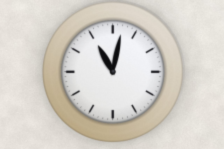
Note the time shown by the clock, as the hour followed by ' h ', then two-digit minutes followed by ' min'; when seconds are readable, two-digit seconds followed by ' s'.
11 h 02 min
